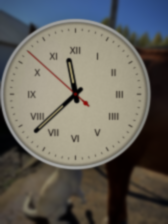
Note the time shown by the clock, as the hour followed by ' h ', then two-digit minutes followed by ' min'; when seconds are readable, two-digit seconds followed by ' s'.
11 h 37 min 52 s
